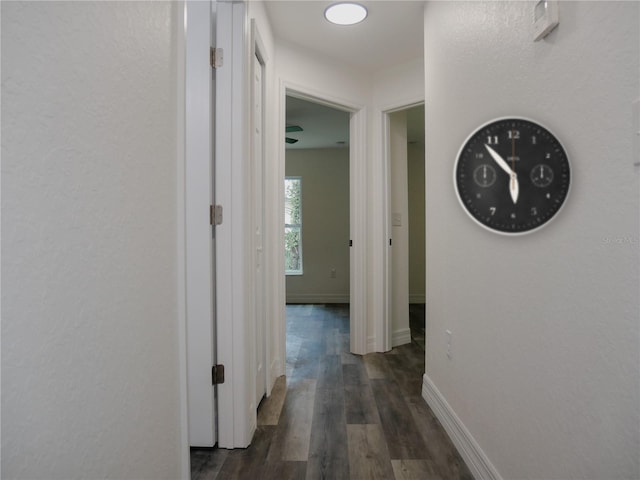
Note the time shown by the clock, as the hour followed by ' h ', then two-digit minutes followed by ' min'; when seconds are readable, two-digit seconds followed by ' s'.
5 h 53 min
